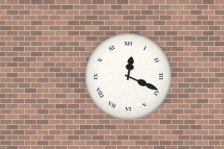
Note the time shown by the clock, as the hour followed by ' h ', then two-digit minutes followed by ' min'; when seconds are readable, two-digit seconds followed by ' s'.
12 h 19 min
